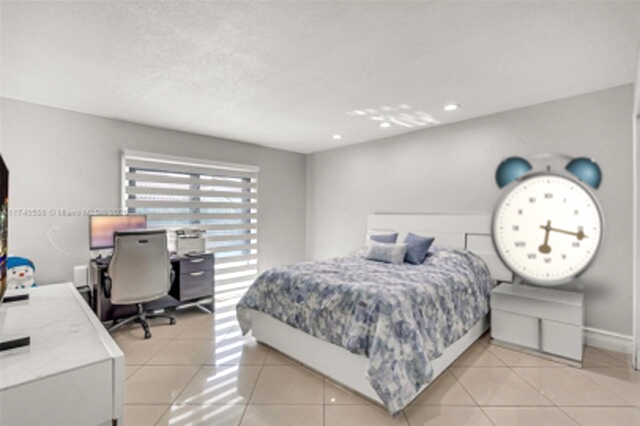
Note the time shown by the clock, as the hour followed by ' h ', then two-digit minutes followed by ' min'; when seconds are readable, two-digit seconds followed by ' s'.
6 h 17 min
